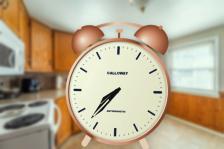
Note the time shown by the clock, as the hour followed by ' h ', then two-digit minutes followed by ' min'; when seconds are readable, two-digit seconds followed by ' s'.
7 h 37 min
